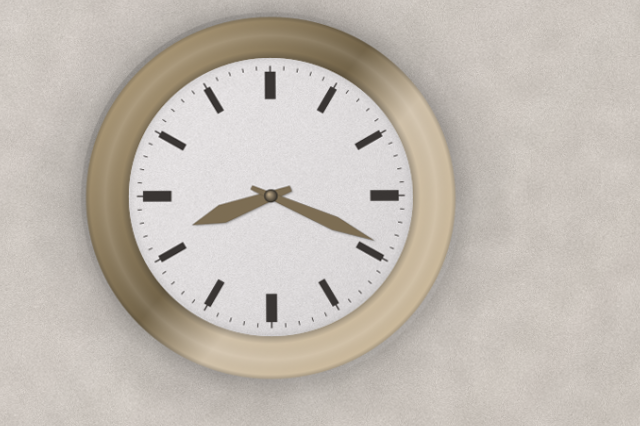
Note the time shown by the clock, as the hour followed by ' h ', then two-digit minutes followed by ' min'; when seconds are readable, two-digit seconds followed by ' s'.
8 h 19 min
